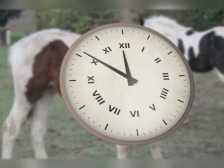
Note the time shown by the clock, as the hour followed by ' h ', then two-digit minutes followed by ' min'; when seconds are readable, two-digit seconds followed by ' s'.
11 h 51 min
